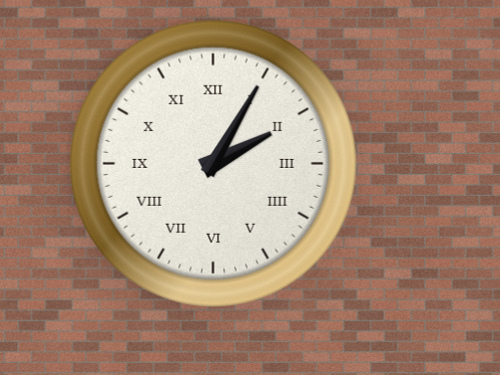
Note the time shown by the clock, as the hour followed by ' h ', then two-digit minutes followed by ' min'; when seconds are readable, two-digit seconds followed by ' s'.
2 h 05 min
